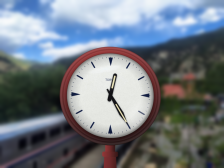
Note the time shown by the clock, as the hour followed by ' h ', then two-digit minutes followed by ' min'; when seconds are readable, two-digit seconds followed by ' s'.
12 h 25 min
